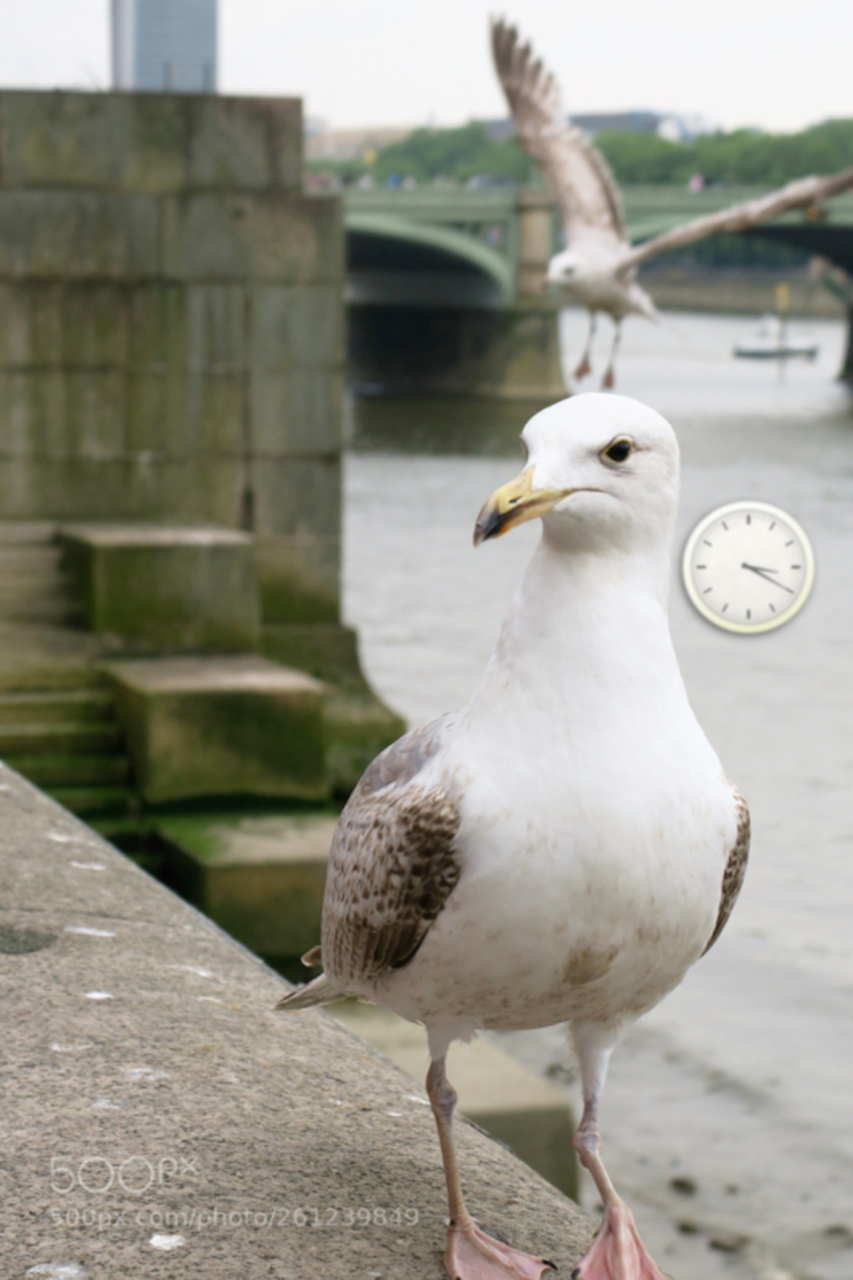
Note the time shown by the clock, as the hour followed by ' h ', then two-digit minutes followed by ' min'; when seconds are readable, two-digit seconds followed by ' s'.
3 h 20 min
